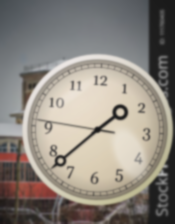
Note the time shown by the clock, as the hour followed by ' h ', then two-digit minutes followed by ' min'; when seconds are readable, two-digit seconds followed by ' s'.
1 h 37 min 46 s
